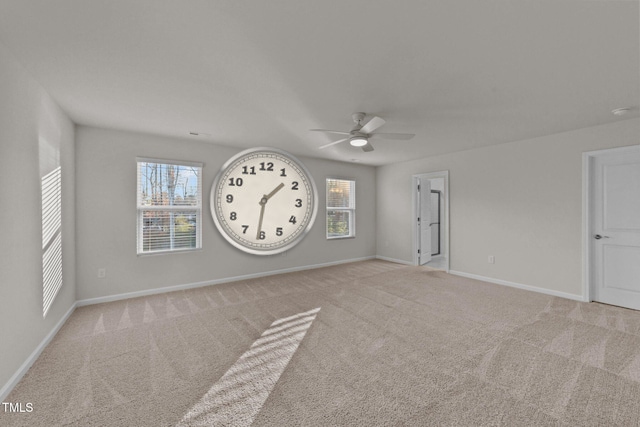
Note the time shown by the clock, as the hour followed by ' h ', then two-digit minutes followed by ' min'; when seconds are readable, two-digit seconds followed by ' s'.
1 h 31 min
